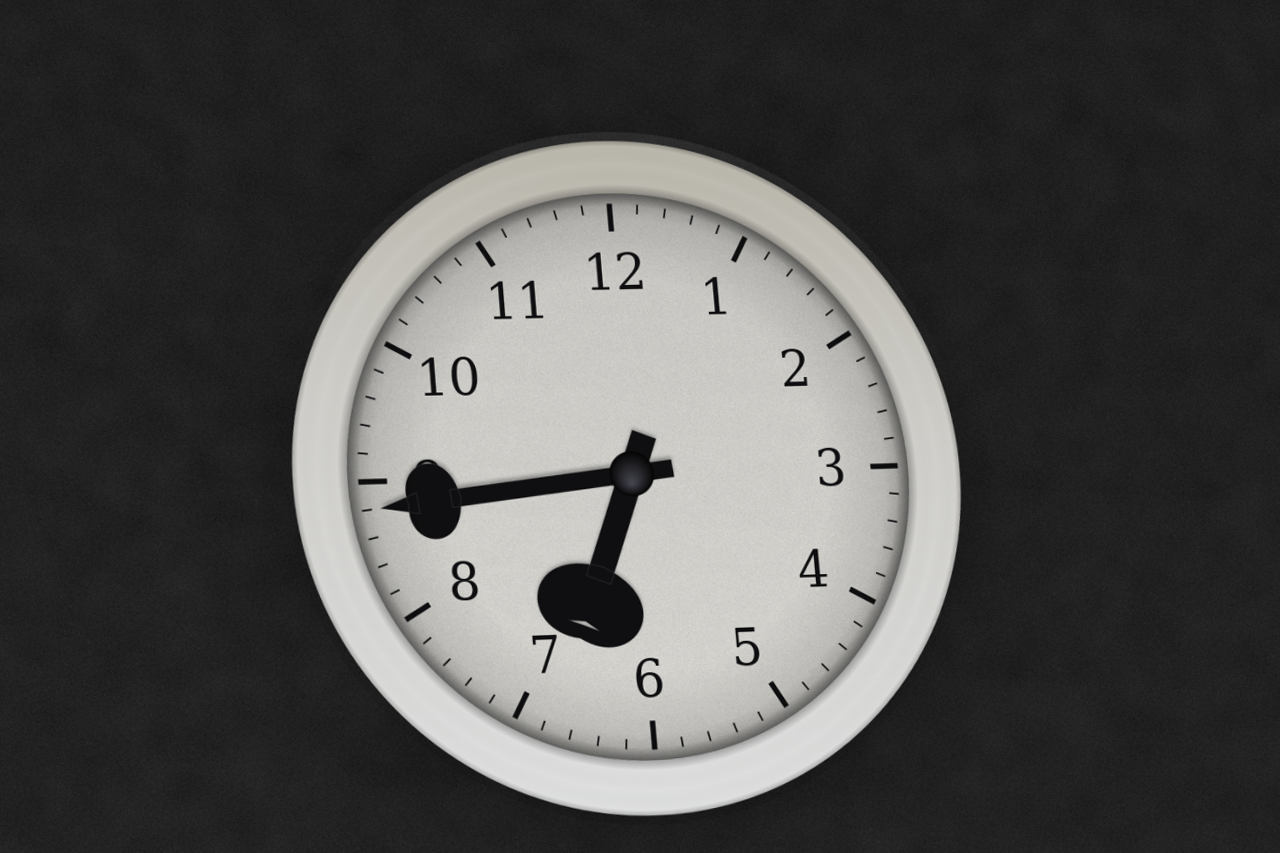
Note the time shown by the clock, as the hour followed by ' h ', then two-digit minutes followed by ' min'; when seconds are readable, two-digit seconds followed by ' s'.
6 h 44 min
